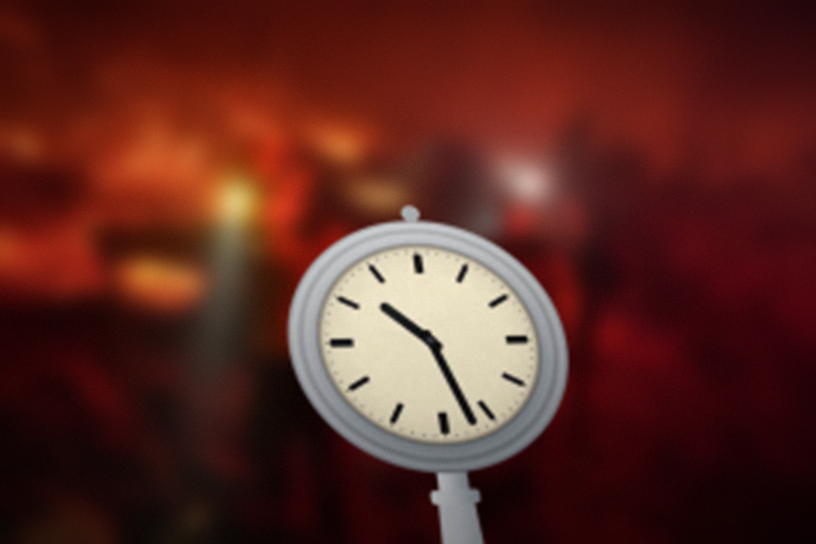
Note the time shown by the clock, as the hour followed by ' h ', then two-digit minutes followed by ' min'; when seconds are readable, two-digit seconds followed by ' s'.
10 h 27 min
